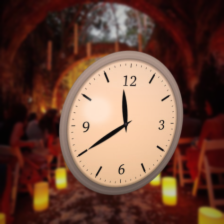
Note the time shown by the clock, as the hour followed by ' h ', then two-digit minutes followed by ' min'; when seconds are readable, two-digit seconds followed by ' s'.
11 h 40 min
